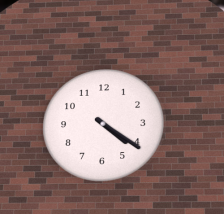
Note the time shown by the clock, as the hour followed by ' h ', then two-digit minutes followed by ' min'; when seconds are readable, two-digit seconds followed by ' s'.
4 h 21 min
